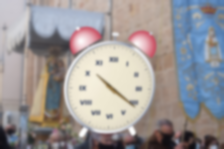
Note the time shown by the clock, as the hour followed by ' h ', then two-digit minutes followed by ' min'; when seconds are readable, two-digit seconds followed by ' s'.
10 h 21 min
